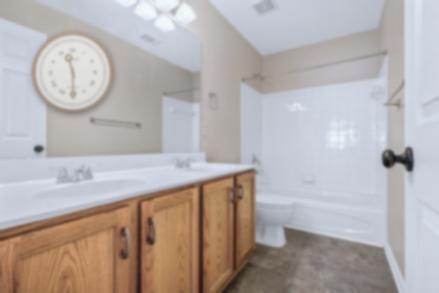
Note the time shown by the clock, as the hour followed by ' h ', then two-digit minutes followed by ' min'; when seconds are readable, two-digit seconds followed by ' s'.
11 h 30 min
